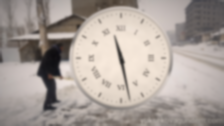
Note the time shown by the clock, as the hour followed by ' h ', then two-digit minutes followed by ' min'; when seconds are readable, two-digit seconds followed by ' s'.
11 h 28 min
